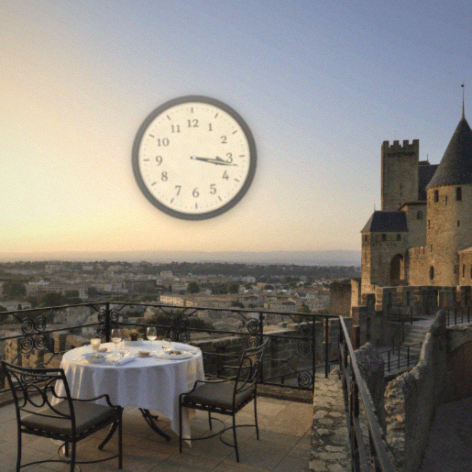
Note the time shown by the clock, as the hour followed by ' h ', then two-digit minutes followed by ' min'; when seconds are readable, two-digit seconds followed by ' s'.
3 h 17 min
